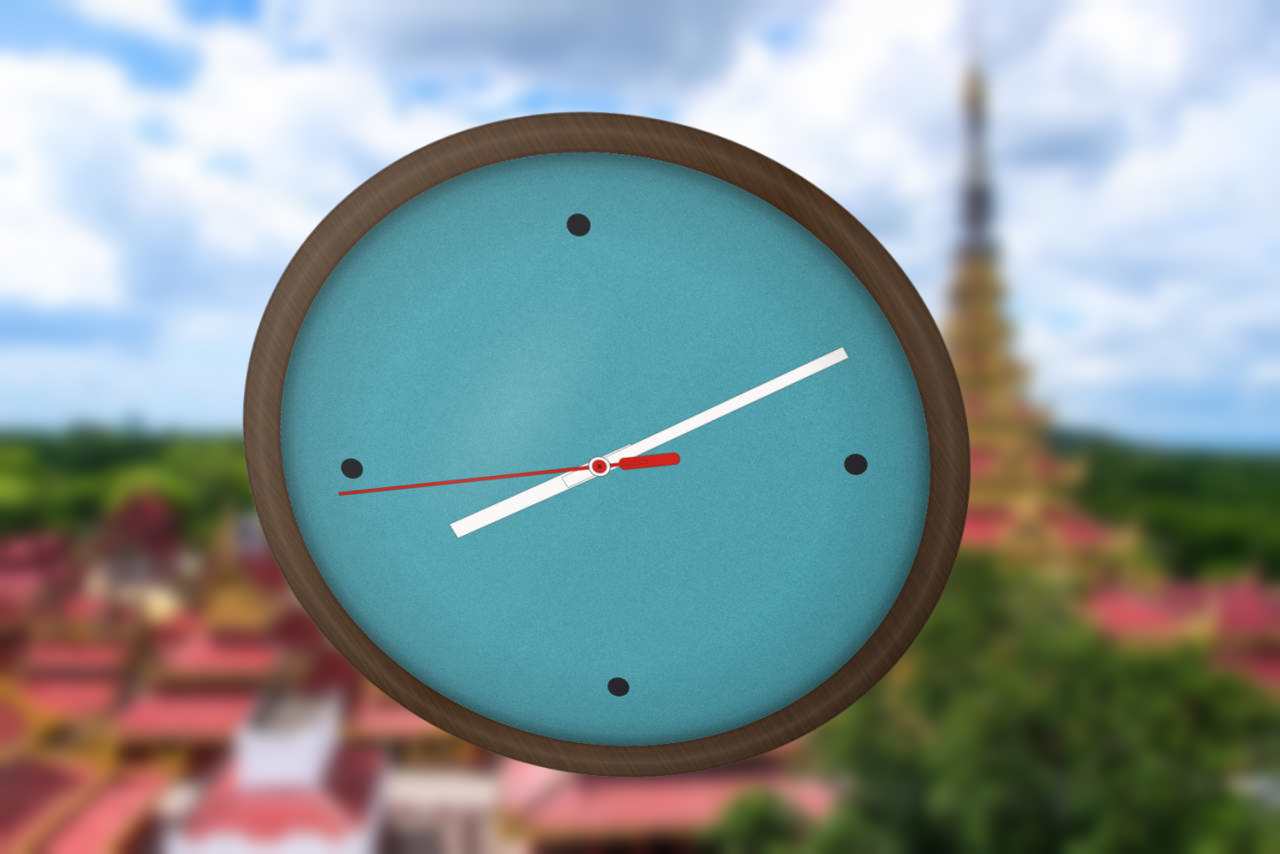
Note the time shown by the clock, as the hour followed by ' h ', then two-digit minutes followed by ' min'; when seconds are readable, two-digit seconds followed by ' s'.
8 h 10 min 44 s
